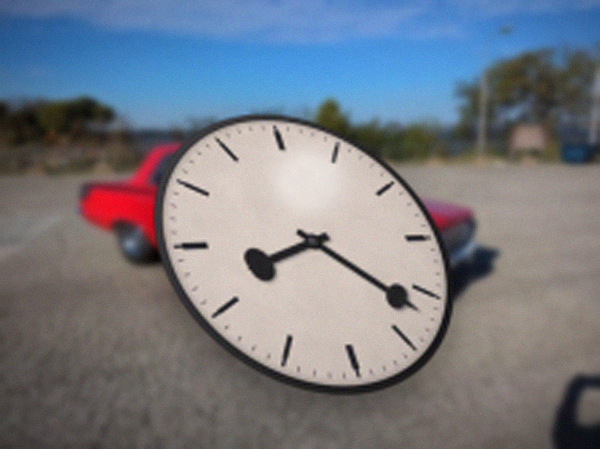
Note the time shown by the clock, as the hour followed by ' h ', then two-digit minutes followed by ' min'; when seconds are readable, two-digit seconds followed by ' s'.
8 h 22 min
